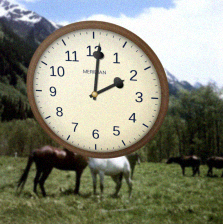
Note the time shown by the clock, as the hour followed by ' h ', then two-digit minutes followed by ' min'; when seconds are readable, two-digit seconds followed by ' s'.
2 h 01 min
